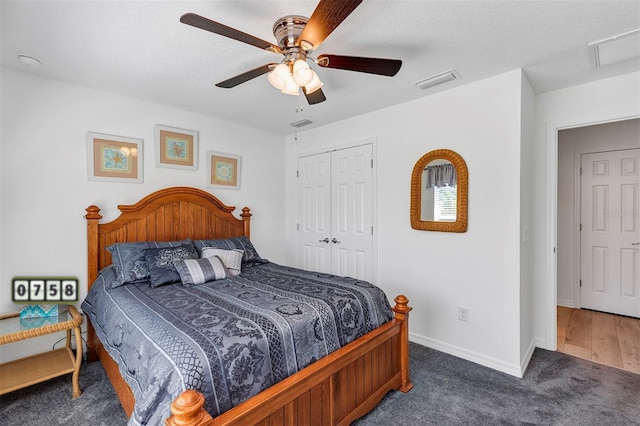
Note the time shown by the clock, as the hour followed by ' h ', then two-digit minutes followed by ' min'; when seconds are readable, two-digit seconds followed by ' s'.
7 h 58 min
